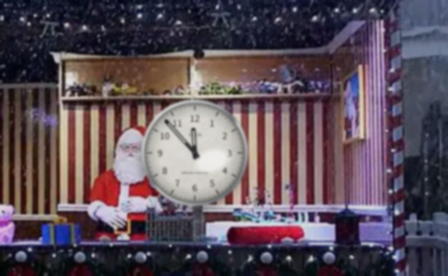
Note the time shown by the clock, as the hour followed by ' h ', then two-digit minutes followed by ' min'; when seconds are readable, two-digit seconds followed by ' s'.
11 h 53 min
